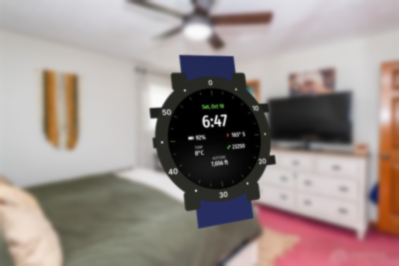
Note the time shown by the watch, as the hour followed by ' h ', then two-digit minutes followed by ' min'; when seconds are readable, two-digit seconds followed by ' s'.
6 h 47 min
